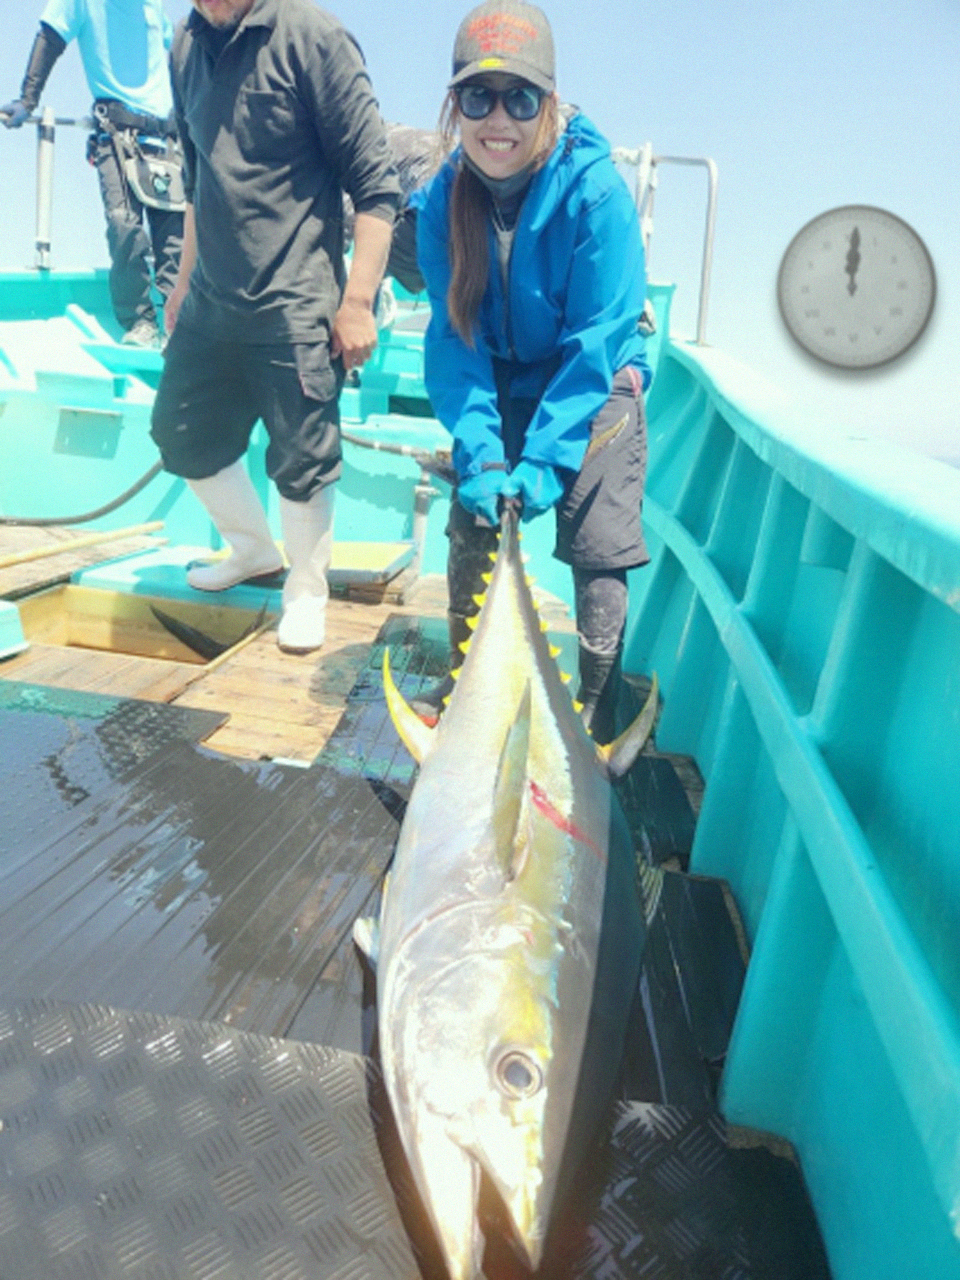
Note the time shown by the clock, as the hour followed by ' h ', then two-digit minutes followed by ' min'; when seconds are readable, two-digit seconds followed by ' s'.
12 h 01 min
